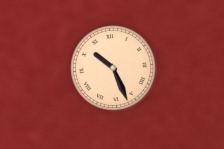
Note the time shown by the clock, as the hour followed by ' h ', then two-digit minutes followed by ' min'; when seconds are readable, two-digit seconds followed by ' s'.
10 h 27 min
